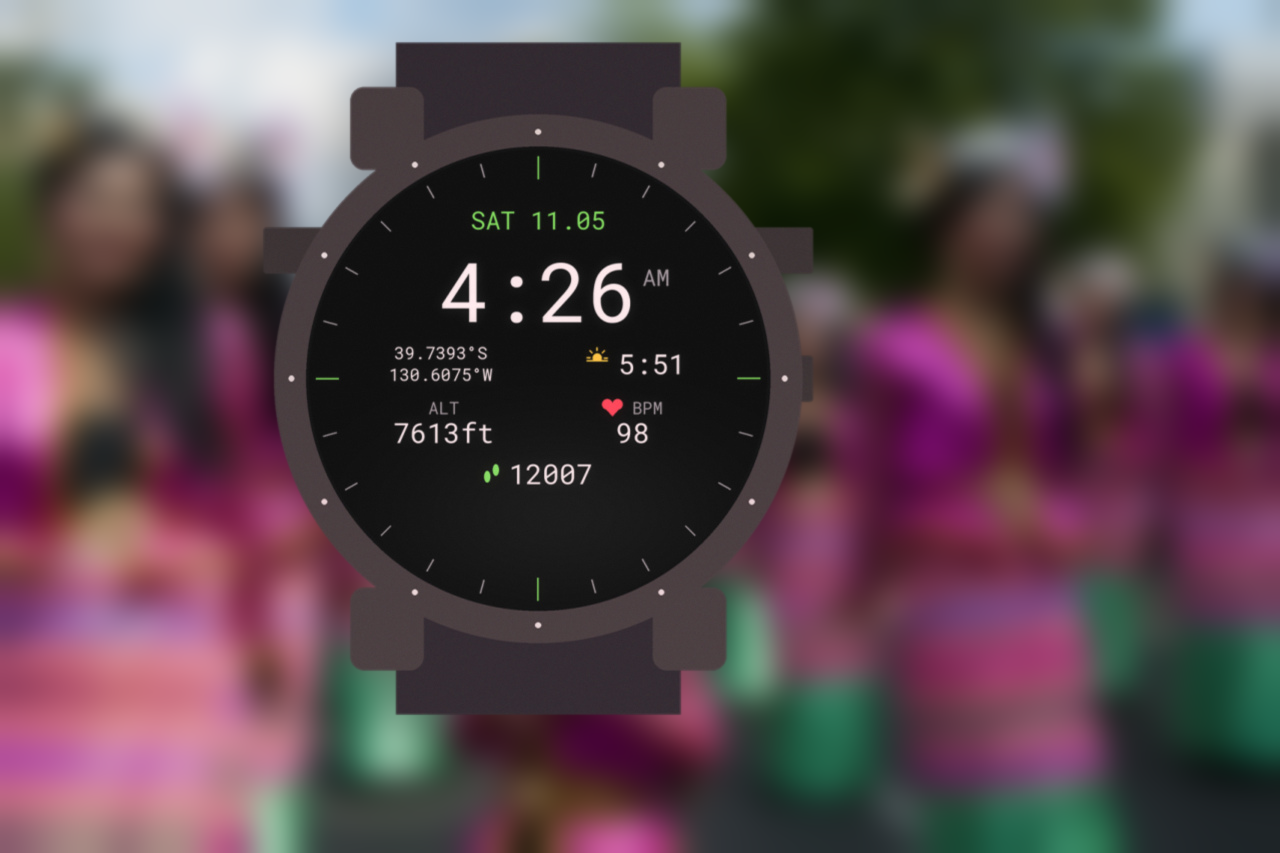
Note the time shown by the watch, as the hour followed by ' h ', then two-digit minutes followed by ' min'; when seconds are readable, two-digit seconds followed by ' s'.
4 h 26 min
